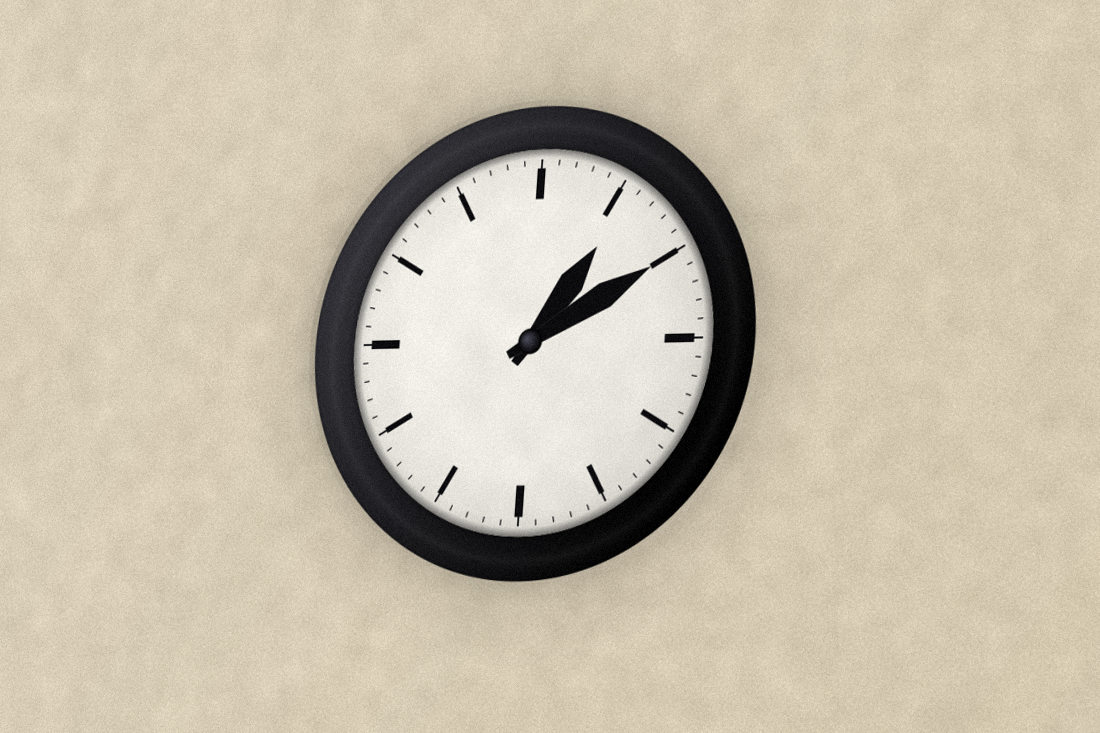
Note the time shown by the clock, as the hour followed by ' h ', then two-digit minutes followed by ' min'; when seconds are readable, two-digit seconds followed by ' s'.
1 h 10 min
